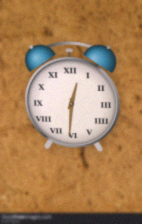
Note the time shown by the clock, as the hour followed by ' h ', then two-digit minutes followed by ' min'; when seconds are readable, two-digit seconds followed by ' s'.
12 h 31 min
